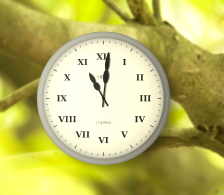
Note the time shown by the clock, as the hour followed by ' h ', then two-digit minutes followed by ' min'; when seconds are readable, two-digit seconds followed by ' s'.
11 h 01 min
